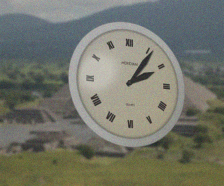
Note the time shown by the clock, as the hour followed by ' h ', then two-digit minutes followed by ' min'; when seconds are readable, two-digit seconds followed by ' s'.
2 h 06 min
